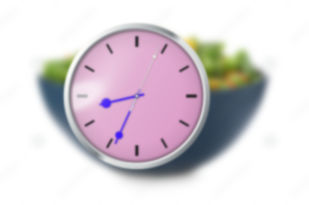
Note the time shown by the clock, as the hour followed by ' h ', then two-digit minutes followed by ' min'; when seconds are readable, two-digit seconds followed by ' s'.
8 h 34 min 04 s
